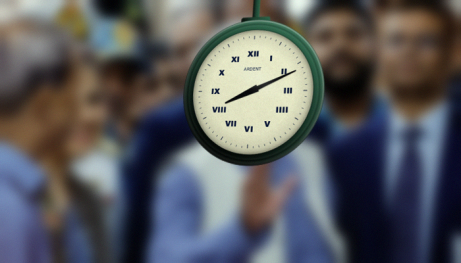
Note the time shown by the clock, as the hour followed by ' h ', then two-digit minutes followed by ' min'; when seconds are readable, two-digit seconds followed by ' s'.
8 h 11 min
